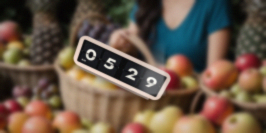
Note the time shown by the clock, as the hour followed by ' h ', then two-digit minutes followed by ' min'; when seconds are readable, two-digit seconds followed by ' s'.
5 h 29 min
